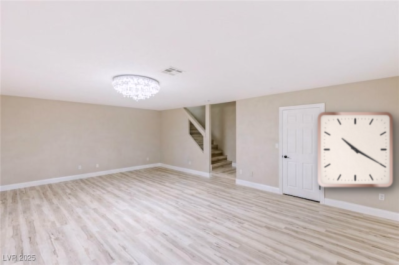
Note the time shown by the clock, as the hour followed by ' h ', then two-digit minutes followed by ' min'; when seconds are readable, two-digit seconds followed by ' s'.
10 h 20 min
